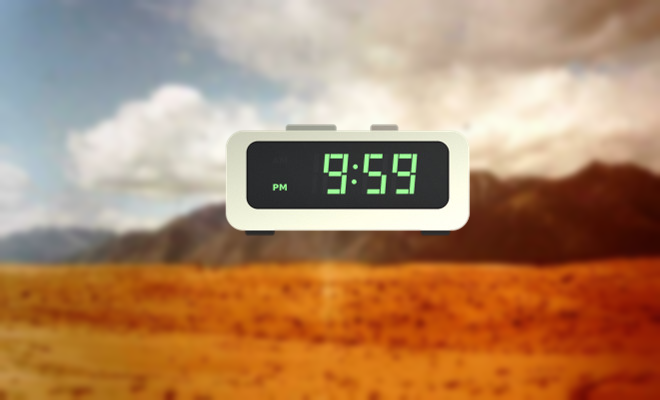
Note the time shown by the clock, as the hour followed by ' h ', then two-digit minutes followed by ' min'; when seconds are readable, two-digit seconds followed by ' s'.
9 h 59 min
